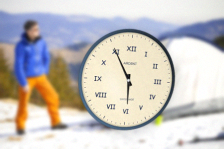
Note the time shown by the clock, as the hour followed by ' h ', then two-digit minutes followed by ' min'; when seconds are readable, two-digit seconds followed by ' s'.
5 h 55 min
